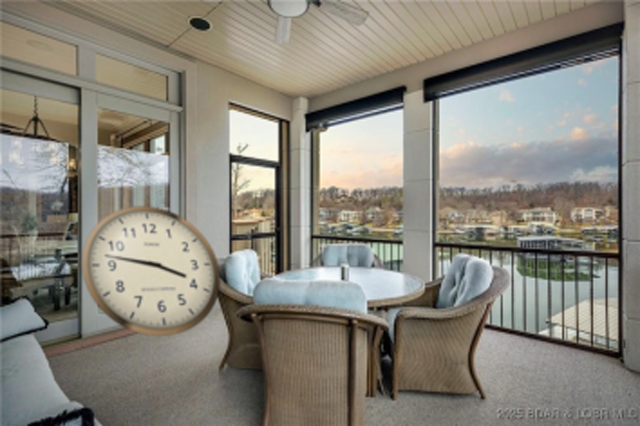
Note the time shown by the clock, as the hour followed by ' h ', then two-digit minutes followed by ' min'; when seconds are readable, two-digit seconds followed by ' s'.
3 h 47 min
